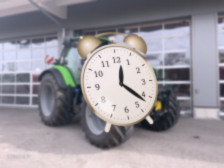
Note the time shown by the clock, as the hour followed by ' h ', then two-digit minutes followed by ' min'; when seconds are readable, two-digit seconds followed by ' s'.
12 h 22 min
